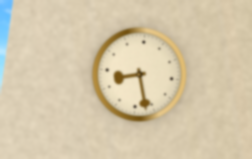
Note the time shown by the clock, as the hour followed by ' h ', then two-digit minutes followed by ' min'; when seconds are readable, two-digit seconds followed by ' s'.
8 h 27 min
